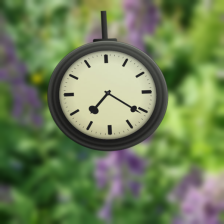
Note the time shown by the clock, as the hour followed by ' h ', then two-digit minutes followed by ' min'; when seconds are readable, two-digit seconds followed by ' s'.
7 h 21 min
